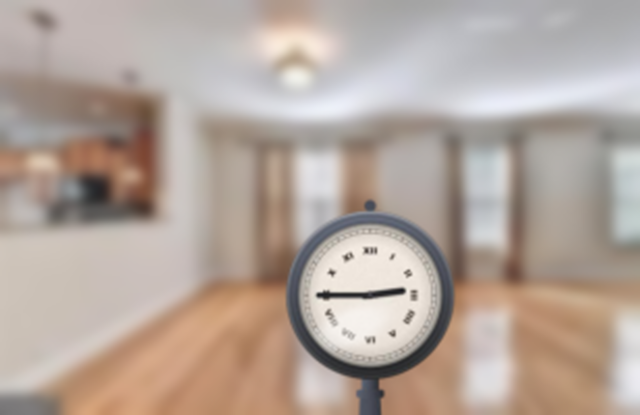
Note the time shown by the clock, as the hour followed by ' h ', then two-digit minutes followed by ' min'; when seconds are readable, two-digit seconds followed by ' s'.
2 h 45 min
